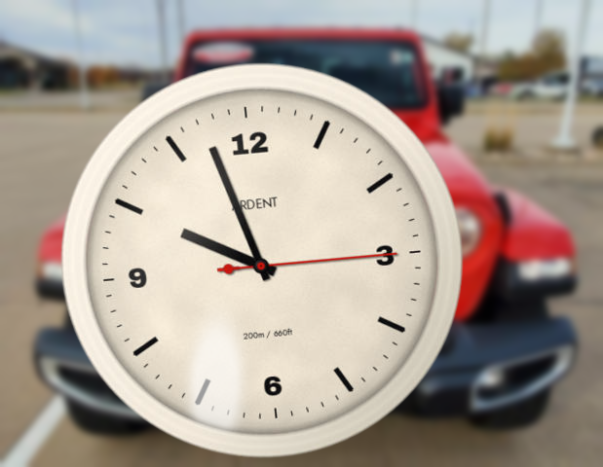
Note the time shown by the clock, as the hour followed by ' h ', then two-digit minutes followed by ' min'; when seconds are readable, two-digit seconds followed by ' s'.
9 h 57 min 15 s
